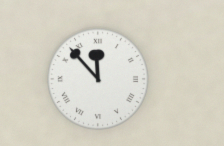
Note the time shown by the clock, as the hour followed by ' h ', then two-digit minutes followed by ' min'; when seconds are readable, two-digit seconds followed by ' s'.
11 h 53 min
